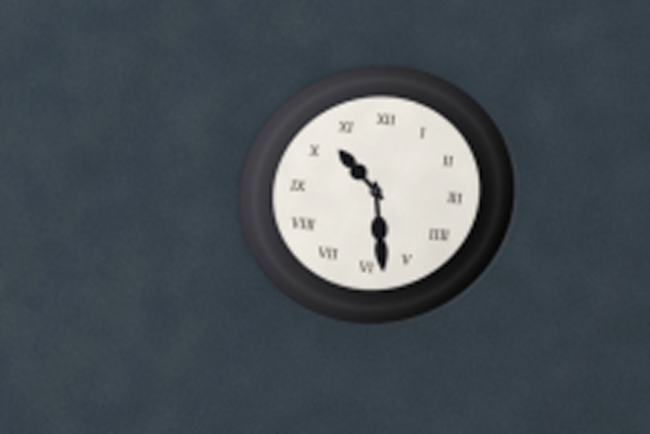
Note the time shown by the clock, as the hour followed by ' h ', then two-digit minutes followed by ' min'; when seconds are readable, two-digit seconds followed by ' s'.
10 h 28 min
